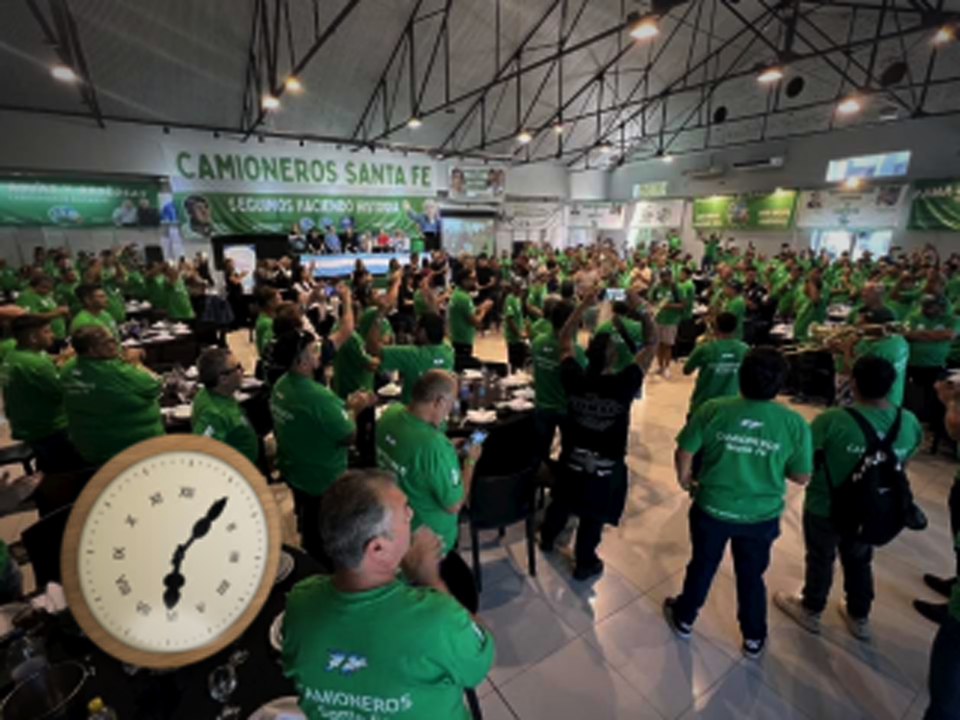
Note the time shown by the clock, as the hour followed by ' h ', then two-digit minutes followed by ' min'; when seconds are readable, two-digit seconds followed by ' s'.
6 h 06 min
